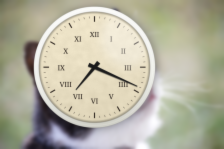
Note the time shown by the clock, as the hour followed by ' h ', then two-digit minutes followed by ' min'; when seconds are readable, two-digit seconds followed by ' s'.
7 h 19 min
